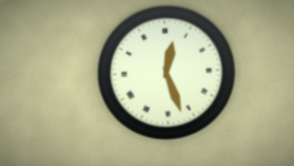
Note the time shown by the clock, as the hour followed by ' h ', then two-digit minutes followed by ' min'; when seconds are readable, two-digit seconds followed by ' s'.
12 h 27 min
